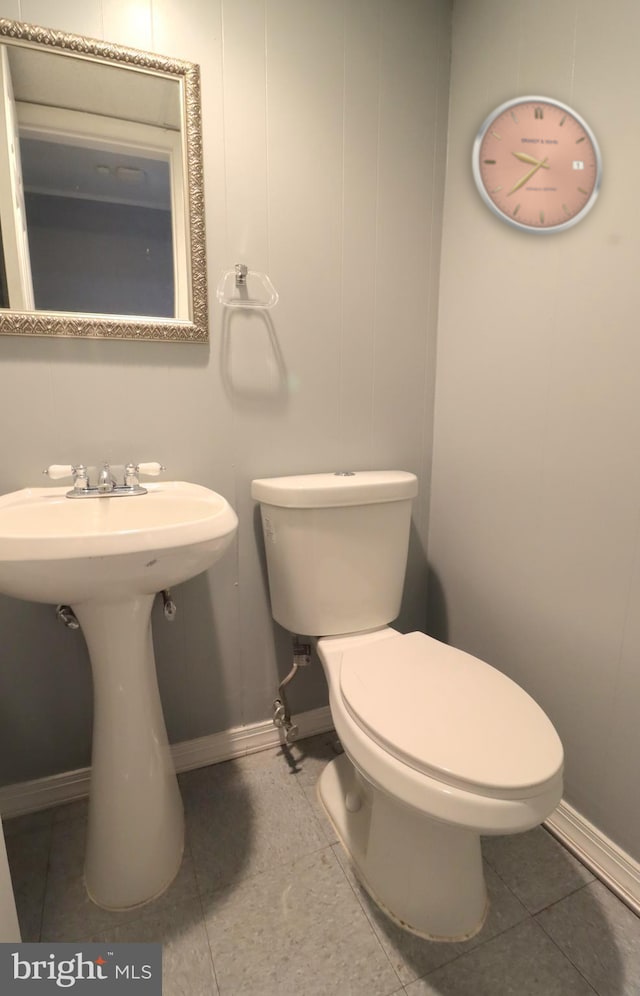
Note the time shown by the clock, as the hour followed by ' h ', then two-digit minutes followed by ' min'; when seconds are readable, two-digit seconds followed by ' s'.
9 h 38 min
